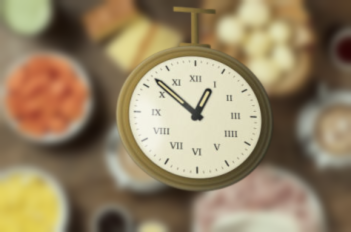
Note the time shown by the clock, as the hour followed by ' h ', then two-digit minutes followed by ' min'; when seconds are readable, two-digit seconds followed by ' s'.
12 h 52 min
